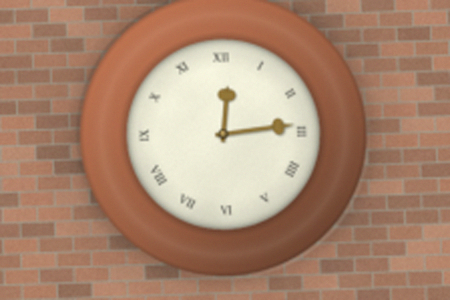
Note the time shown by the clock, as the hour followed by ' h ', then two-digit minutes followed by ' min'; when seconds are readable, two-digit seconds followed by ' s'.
12 h 14 min
